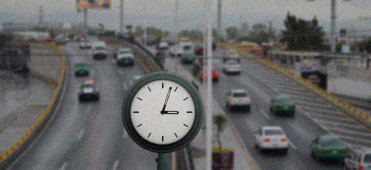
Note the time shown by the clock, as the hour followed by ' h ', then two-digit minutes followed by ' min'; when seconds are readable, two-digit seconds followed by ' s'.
3 h 03 min
